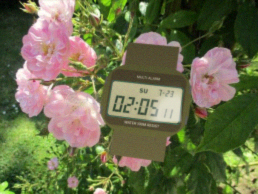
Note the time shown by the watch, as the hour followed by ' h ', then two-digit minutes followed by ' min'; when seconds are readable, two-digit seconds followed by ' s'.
2 h 05 min 11 s
